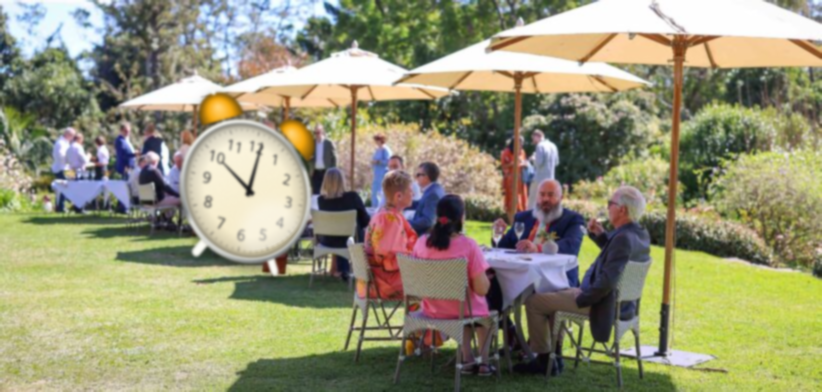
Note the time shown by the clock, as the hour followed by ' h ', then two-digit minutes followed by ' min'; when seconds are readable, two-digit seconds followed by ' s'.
10 h 01 min
